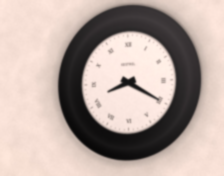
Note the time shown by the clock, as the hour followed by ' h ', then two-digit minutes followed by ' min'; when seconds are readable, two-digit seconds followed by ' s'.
8 h 20 min
